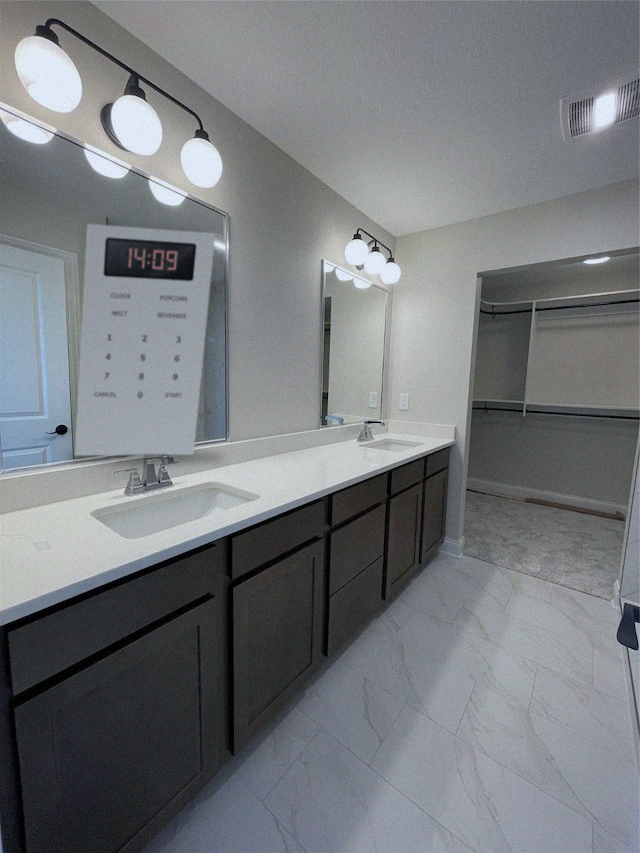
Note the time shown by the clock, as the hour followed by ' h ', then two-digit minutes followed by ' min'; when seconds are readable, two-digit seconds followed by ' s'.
14 h 09 min
